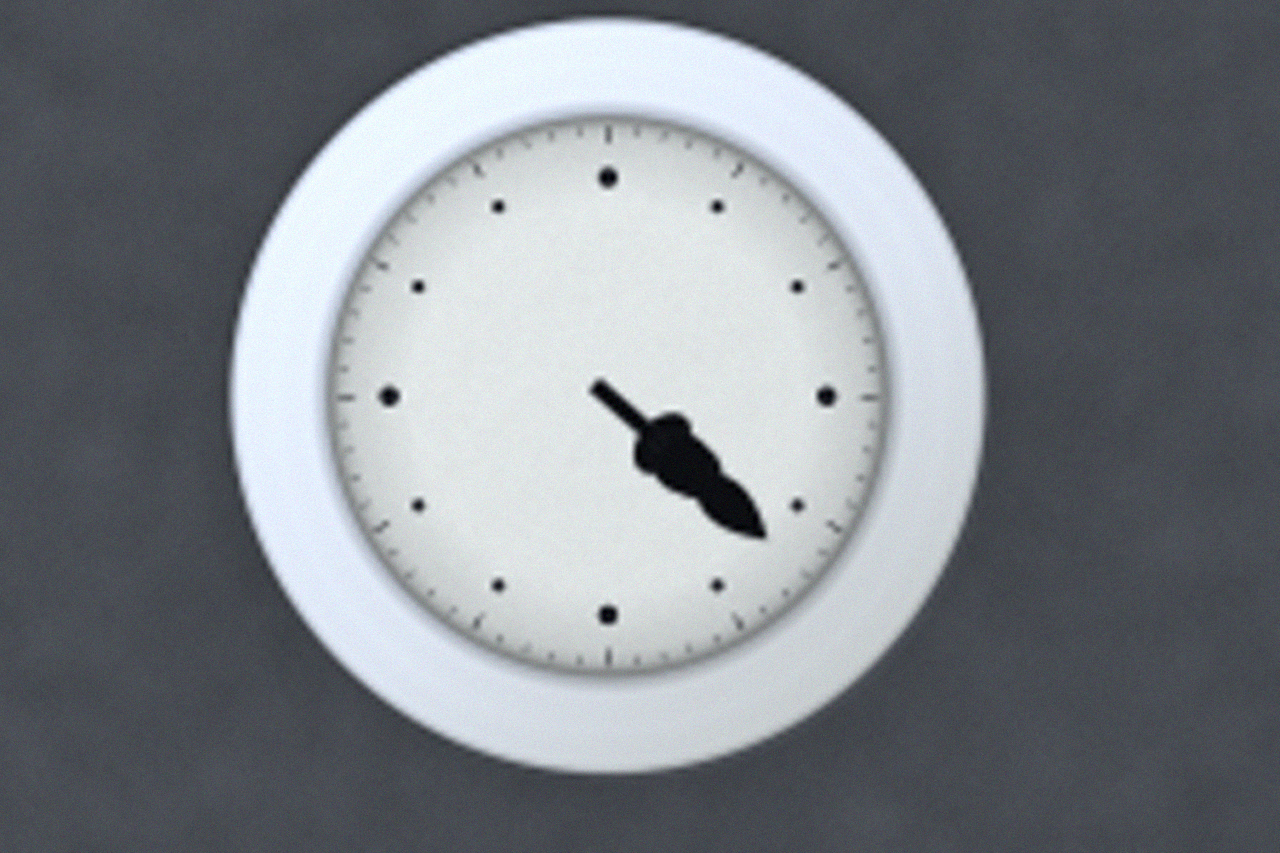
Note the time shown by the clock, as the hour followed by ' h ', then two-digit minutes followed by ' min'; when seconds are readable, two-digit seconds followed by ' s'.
4 h 22 min
